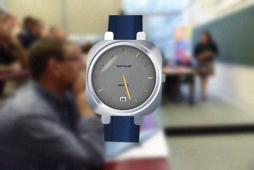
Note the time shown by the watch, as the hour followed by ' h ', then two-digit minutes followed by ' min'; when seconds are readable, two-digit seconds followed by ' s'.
5 h 27 min
